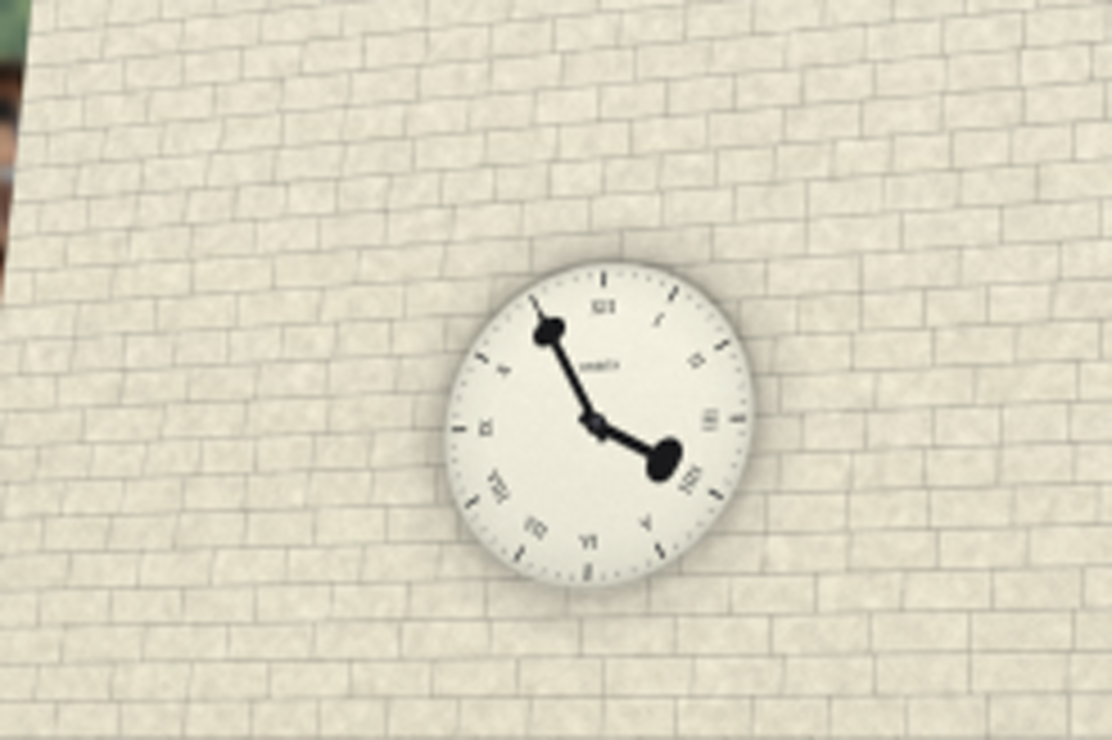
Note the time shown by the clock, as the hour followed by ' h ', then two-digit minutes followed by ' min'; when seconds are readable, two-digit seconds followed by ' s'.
3 h 55 min
